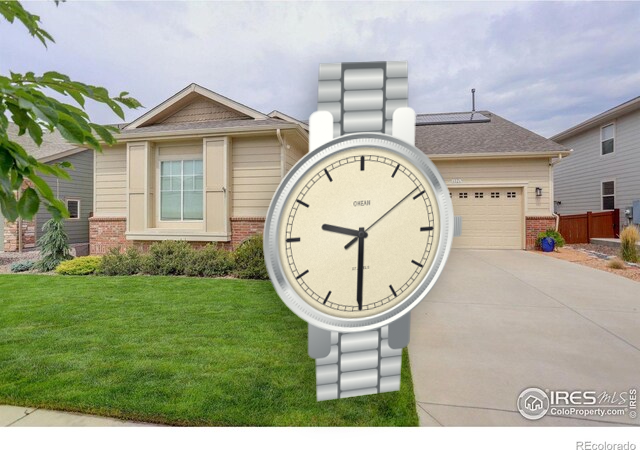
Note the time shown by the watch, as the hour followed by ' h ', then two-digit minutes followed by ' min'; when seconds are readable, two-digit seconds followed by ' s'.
9 h 30 min 09 s
